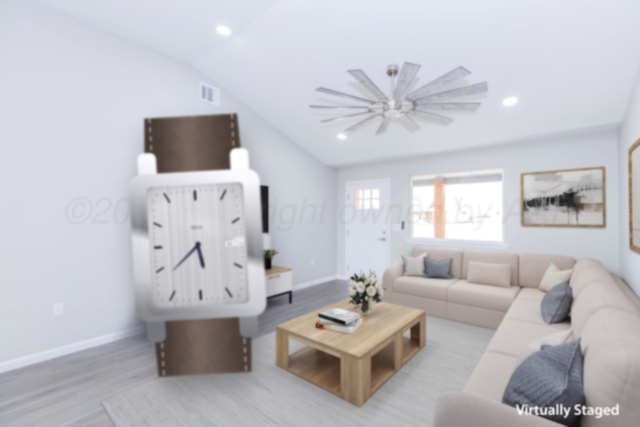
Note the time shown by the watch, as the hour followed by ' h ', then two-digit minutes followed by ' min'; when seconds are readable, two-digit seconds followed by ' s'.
5 h 38 min
